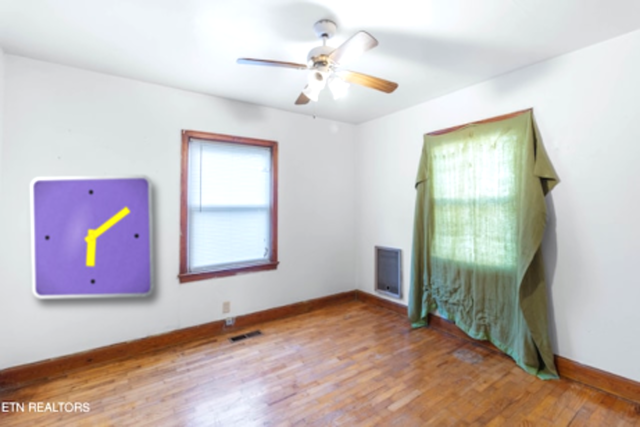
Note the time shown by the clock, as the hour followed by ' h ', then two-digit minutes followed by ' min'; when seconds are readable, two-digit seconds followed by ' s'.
6 h 09 min
